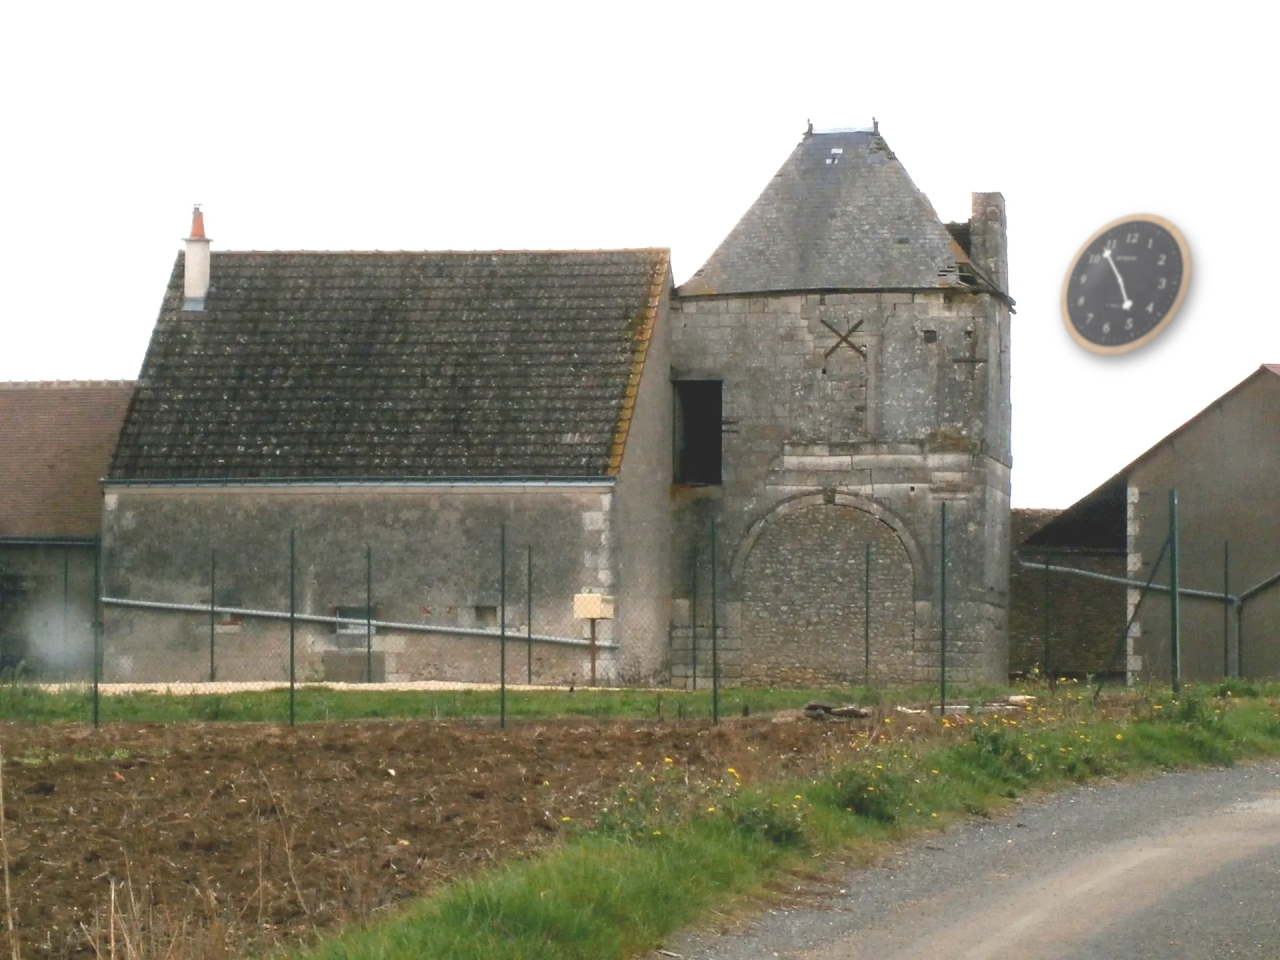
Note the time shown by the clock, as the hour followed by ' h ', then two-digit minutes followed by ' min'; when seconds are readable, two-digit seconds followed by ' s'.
4 h 53 min
